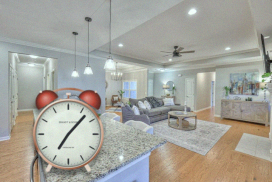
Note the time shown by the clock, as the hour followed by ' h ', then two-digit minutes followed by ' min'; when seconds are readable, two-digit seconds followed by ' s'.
7 h 07 min
